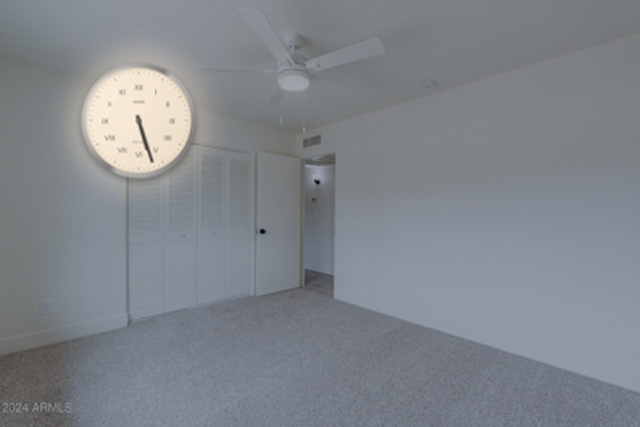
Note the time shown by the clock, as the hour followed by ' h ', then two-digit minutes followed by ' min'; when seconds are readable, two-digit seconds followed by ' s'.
5 h 27 min
